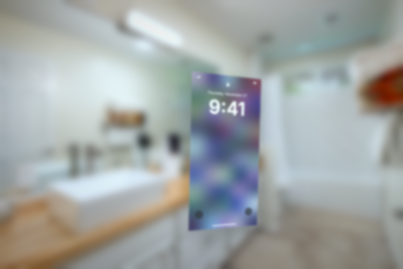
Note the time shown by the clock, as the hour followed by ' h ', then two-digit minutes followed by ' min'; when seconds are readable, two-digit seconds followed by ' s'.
9 h 41 min
